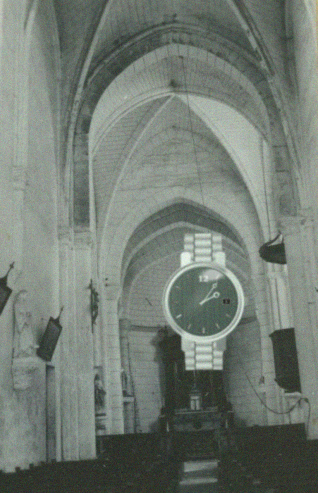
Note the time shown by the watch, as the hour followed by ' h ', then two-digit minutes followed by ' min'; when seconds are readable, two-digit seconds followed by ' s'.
2 h 06 min
